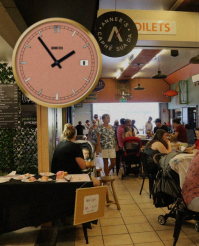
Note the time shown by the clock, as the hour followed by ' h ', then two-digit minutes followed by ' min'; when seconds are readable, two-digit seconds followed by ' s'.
1 h 54 min
